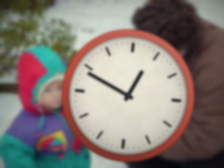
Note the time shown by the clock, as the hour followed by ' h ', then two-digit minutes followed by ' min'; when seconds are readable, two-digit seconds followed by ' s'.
12 h 49 min
